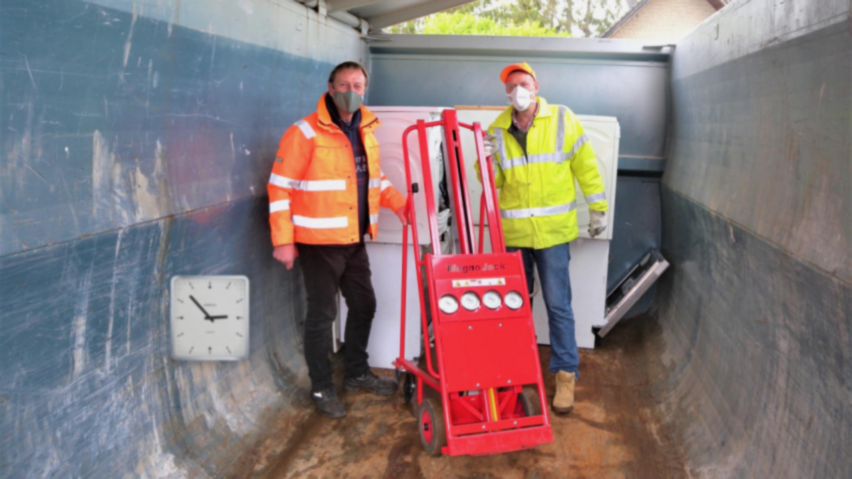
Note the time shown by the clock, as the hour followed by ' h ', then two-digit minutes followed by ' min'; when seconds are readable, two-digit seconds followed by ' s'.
2 h 53 min
